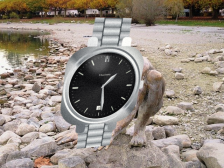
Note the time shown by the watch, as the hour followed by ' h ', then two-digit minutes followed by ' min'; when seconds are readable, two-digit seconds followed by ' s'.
1 h 29 min
